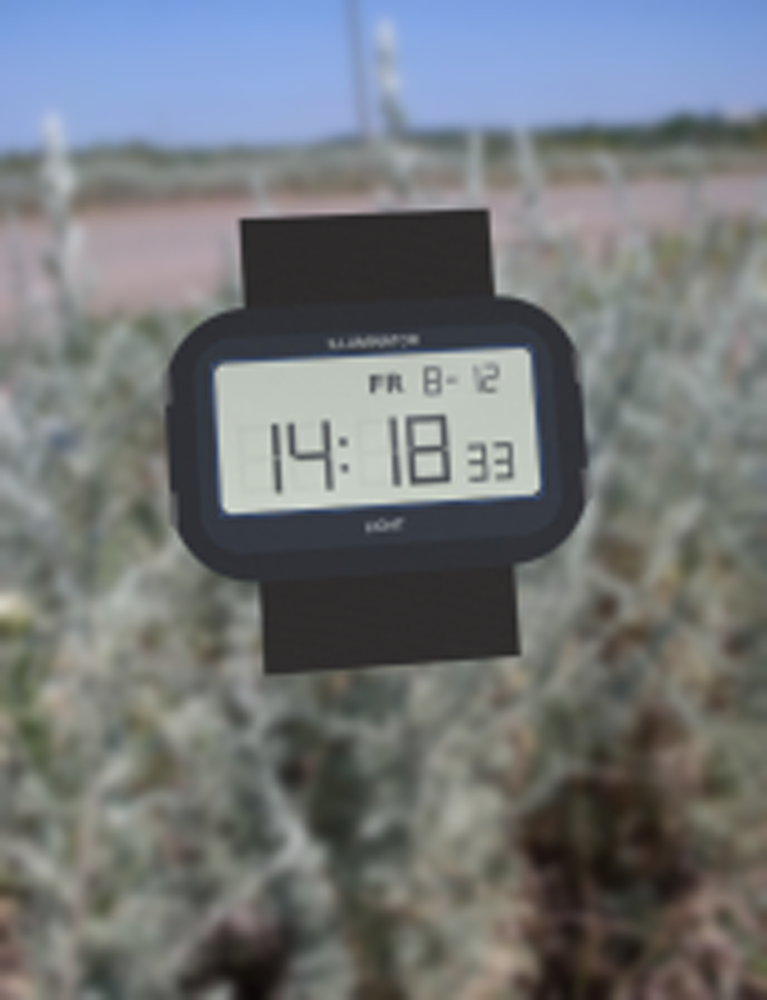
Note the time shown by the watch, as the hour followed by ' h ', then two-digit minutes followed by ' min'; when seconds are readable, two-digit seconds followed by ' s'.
14 h 18 min 33 s
